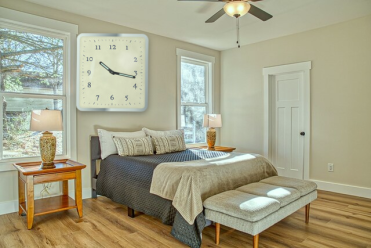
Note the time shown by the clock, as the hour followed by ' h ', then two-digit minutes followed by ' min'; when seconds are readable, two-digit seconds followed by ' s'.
10 h 17 min
